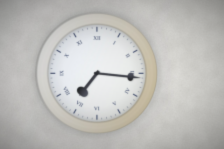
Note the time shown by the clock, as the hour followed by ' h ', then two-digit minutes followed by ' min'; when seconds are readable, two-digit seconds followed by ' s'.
7 h 16 min
